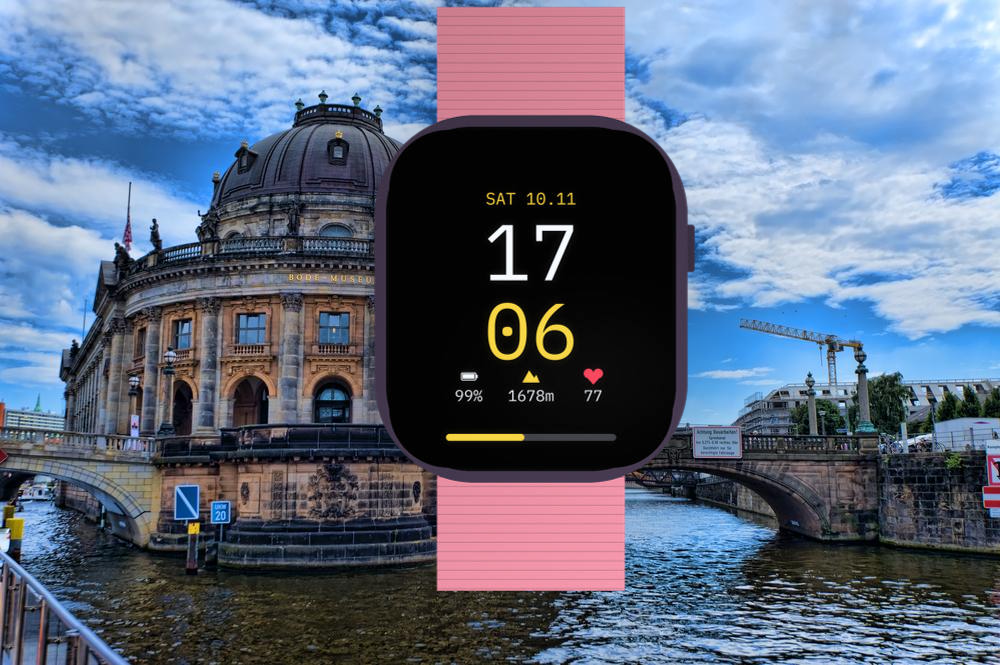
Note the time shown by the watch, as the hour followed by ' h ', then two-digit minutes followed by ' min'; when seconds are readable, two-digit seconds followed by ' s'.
17 h 06 min
